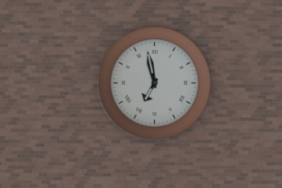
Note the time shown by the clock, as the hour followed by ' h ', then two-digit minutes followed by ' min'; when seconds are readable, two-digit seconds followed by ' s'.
6 h 58 min
